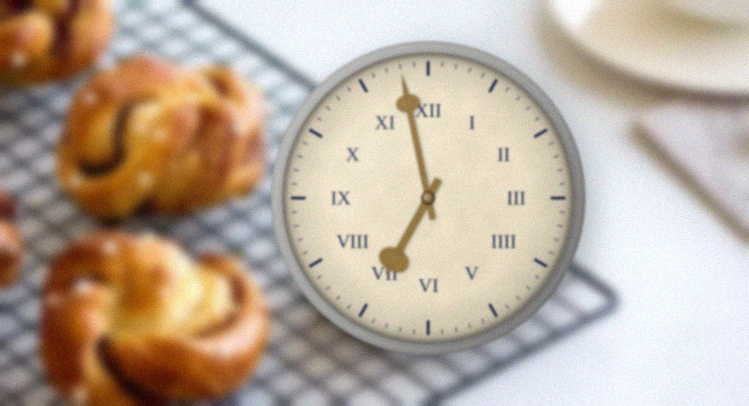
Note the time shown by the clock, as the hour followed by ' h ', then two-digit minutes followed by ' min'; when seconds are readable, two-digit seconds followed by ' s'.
6 h 58 min
